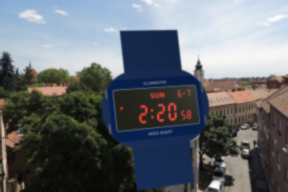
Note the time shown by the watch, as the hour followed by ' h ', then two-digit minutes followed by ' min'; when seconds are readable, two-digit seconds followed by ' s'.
2 h 20 min
